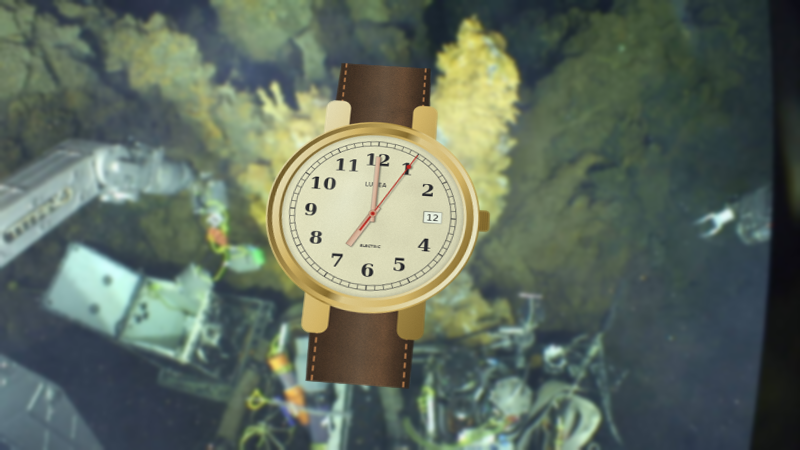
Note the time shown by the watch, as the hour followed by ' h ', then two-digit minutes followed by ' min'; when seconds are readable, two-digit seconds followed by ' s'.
7 h 00 min 05 s
